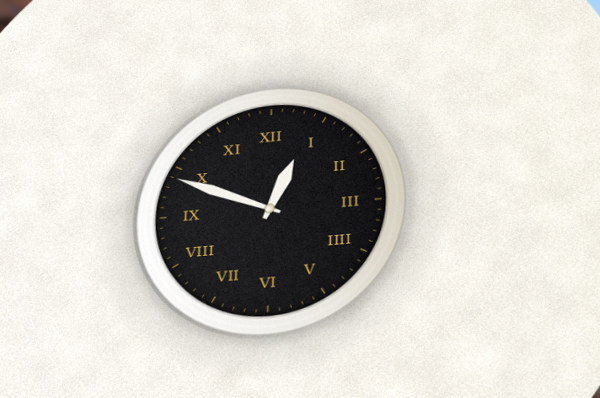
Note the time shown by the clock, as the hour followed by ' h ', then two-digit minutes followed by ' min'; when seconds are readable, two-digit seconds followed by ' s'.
12 h 49 min
